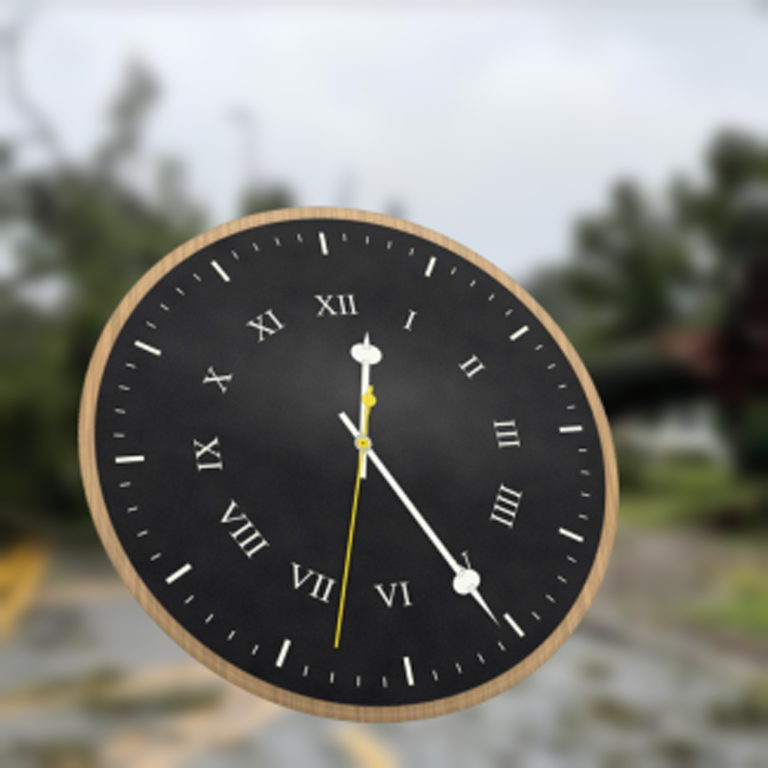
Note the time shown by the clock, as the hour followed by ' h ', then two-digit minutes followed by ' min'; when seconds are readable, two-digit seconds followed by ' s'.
12 h 25 min 33 s
